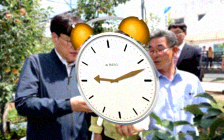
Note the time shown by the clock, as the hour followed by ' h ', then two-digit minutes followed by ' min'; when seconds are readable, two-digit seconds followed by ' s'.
9 h 12 min
